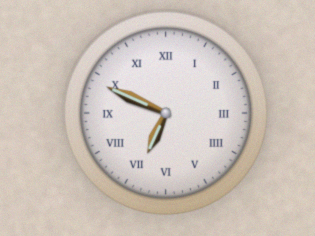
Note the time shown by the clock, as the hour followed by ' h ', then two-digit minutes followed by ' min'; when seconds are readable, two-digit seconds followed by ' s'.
6 h 49 min
